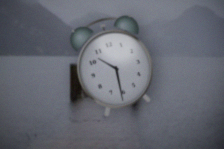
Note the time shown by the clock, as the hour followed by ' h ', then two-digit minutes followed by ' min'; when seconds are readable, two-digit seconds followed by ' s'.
10 h 31 min
